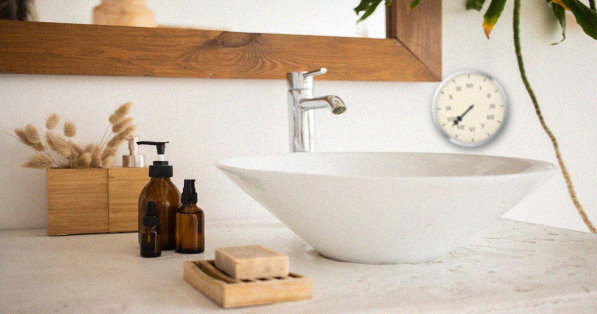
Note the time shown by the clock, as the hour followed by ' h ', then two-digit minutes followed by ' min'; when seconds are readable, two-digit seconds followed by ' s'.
7 h 38 min
